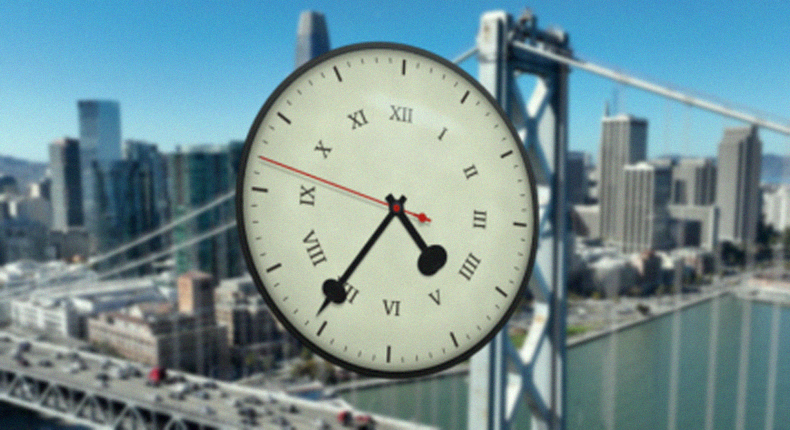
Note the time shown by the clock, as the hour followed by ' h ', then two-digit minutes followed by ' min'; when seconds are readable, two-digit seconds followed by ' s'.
4 h 35 min 47 s
